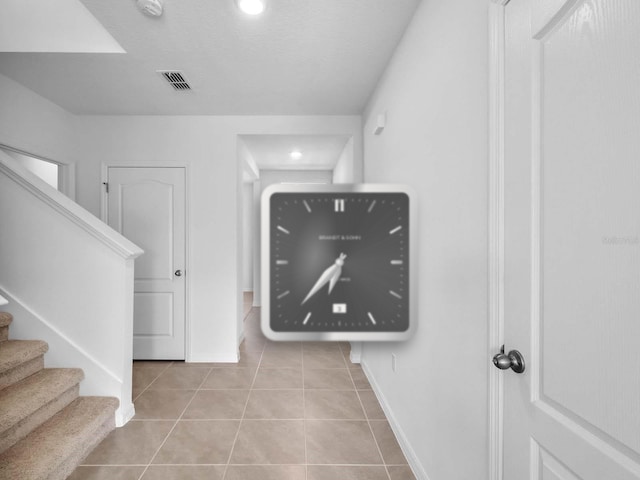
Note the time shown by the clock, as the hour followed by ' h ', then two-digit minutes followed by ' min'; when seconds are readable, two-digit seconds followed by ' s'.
6 h 37 min
